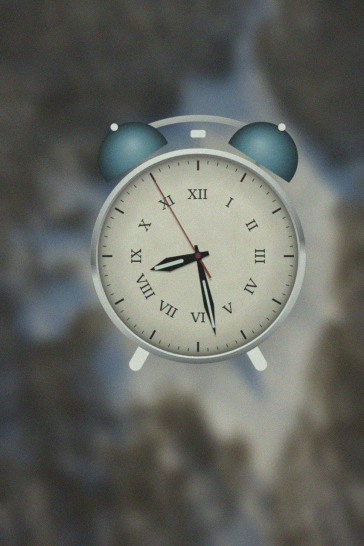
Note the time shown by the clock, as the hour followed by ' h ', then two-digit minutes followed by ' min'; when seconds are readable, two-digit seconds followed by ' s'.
8 h 27 min 55 s
